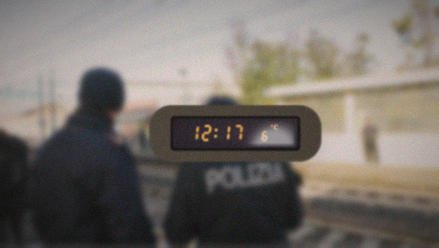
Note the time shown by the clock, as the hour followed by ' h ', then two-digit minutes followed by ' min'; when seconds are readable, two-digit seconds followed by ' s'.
12 h 17 min
